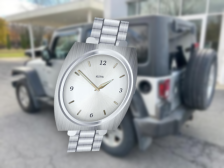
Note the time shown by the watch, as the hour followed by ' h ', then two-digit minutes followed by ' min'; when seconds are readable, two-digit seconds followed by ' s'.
1 h 51 min
